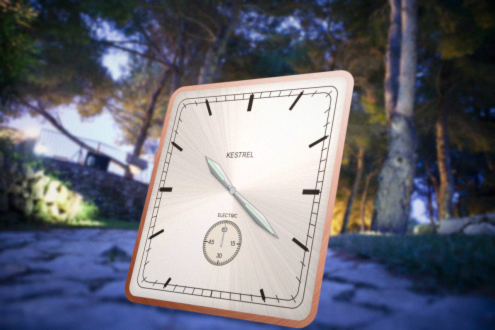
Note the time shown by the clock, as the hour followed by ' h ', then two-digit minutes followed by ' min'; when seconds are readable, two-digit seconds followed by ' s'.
10 h 21 min
